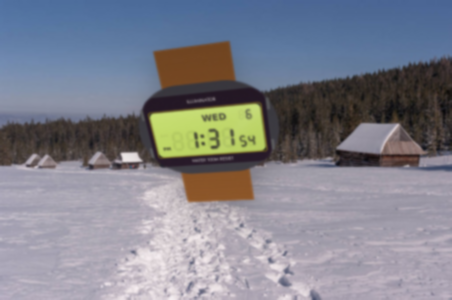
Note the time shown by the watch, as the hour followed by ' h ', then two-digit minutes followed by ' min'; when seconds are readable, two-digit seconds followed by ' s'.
1 h 31 min 54 s
